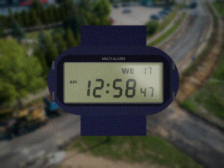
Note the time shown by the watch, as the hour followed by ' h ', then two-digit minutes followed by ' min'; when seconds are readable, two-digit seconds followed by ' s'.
12 h 58 min 47 s
